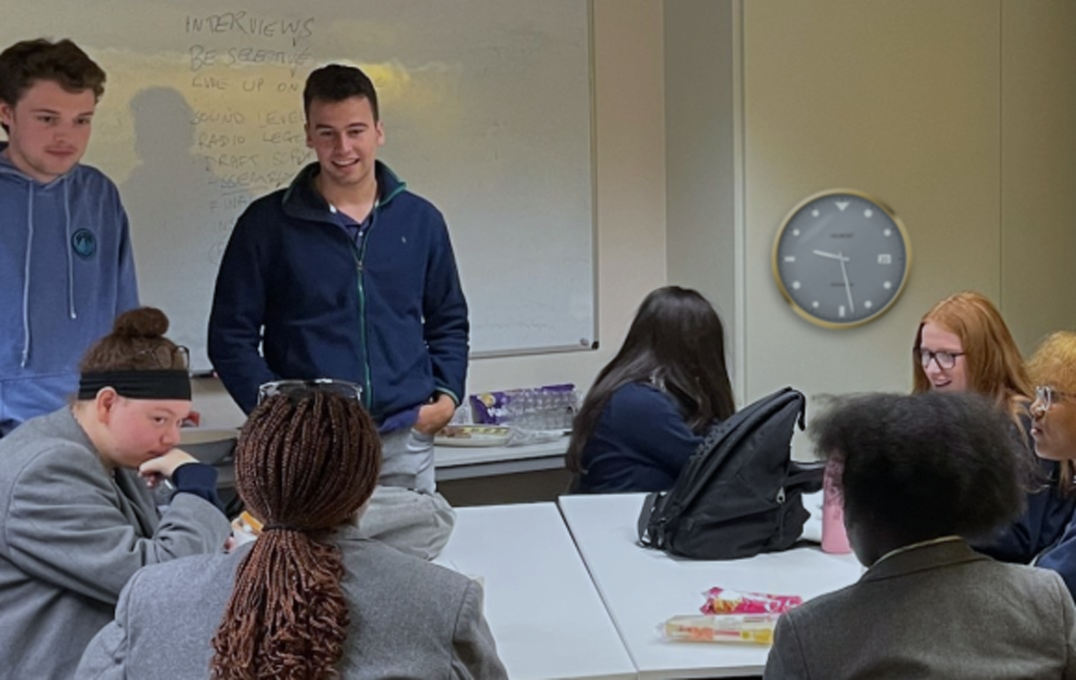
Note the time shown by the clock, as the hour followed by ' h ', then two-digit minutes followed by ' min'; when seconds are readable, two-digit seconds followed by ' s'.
9 h 28 min
